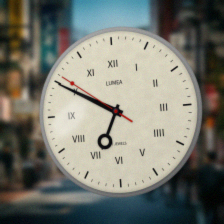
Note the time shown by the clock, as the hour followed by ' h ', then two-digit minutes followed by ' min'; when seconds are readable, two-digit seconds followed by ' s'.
6 h 49 min 51 s
